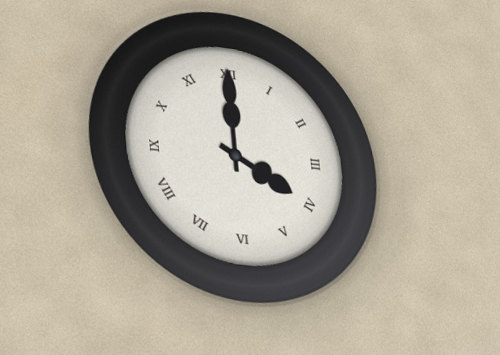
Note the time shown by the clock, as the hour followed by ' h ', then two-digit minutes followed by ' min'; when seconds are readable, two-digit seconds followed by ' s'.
4 h 00 min
